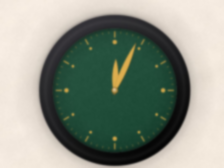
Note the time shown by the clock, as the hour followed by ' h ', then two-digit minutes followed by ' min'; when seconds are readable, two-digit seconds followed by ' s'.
12 h 04 min
